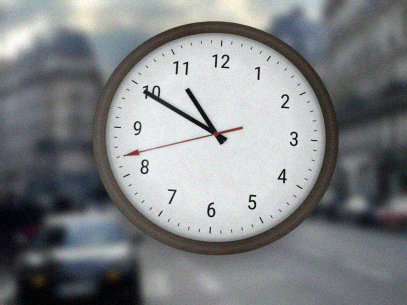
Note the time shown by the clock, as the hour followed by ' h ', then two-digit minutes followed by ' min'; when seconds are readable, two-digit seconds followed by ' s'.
10 h 49 min 42 s
